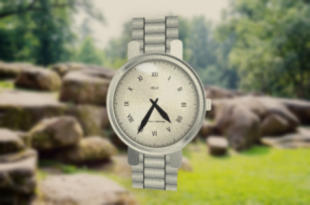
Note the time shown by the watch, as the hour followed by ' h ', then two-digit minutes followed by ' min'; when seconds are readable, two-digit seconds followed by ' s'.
4 h 35 min
